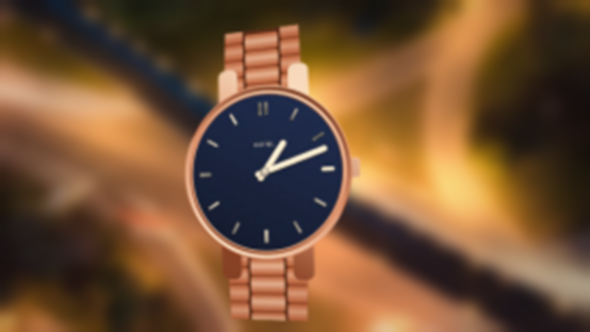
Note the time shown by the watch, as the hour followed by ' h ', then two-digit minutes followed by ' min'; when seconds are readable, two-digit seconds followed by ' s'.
1 h 12 min
